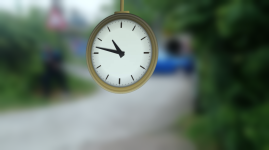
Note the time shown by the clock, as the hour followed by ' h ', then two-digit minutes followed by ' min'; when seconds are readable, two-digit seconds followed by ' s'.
10 h 47 min
